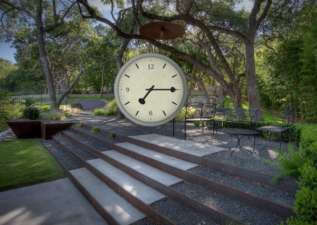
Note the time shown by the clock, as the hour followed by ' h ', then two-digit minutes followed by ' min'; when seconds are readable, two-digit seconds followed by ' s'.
7 h 15 min
